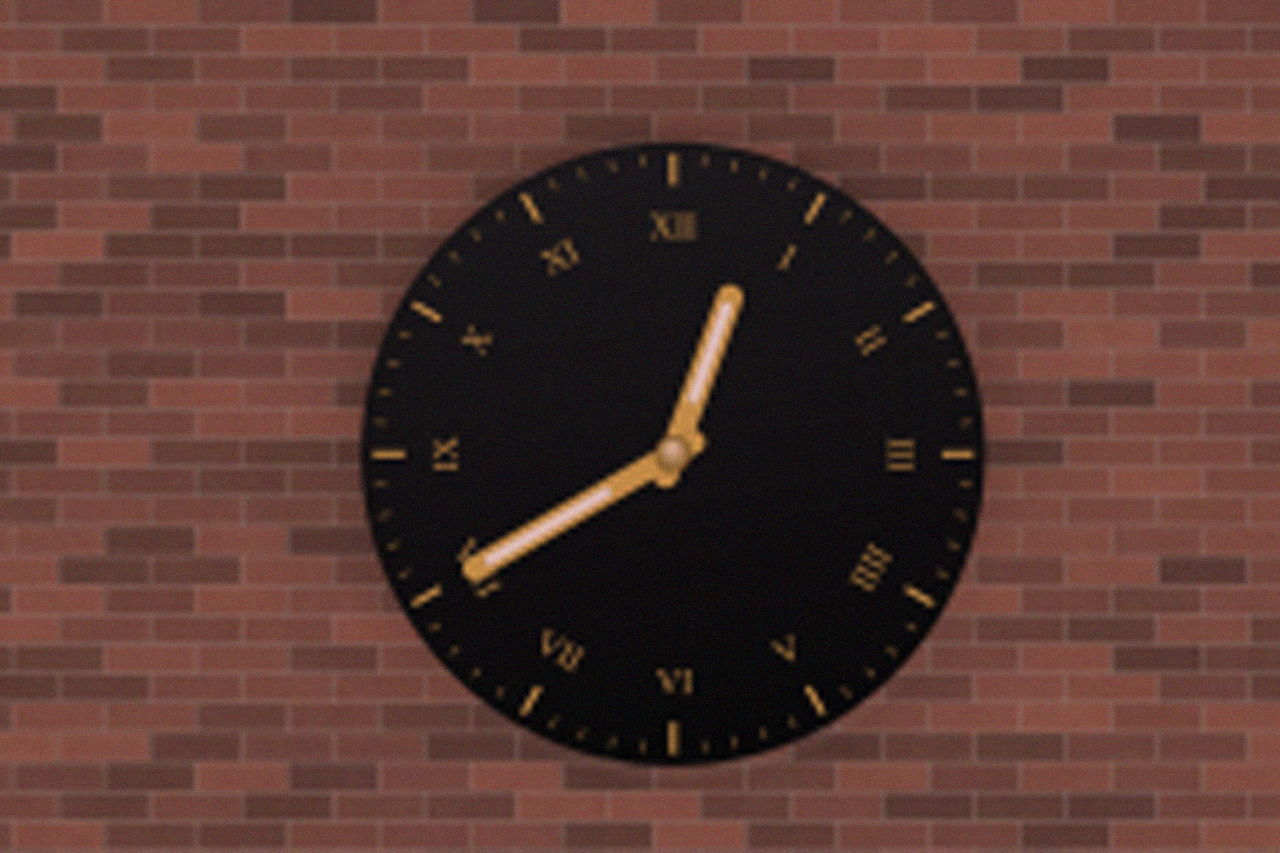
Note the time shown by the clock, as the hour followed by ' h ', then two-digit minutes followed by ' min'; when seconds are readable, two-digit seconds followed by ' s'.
12 h 40 min
